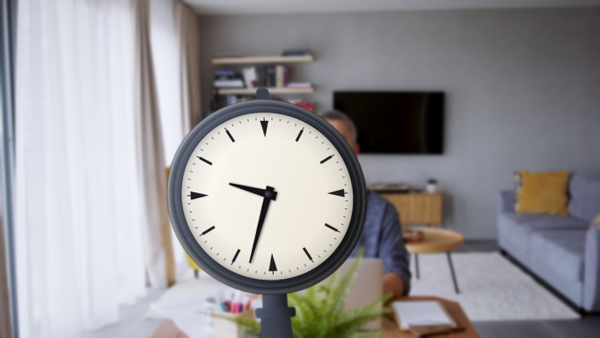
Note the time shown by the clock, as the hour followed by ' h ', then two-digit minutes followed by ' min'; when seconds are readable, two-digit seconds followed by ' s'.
9 h 33 min
